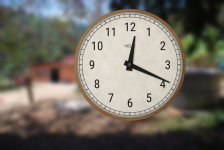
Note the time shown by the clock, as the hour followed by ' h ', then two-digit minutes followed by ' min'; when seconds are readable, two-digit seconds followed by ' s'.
12 h 19 min
